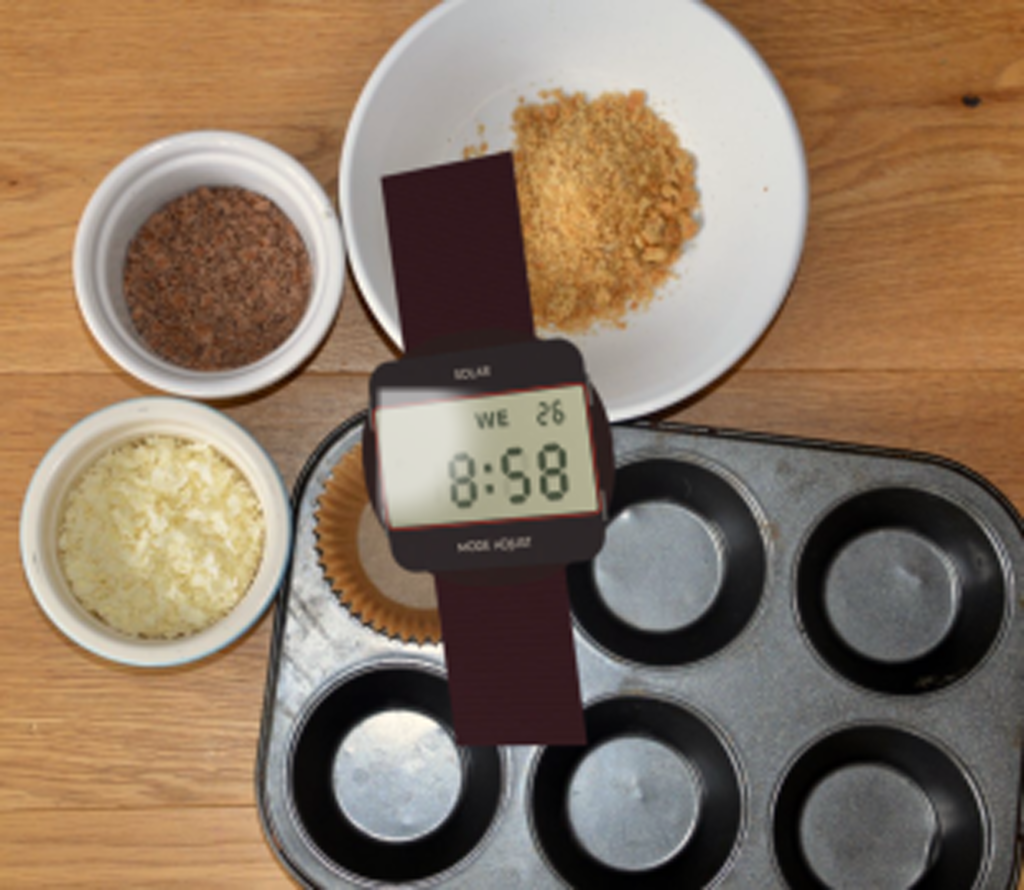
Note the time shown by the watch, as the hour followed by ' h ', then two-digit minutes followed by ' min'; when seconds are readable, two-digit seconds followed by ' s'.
8 h 58 min
